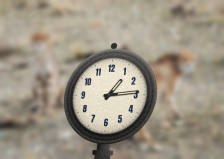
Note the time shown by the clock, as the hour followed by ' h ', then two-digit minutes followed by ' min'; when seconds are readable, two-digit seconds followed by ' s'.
1 h 14 min
